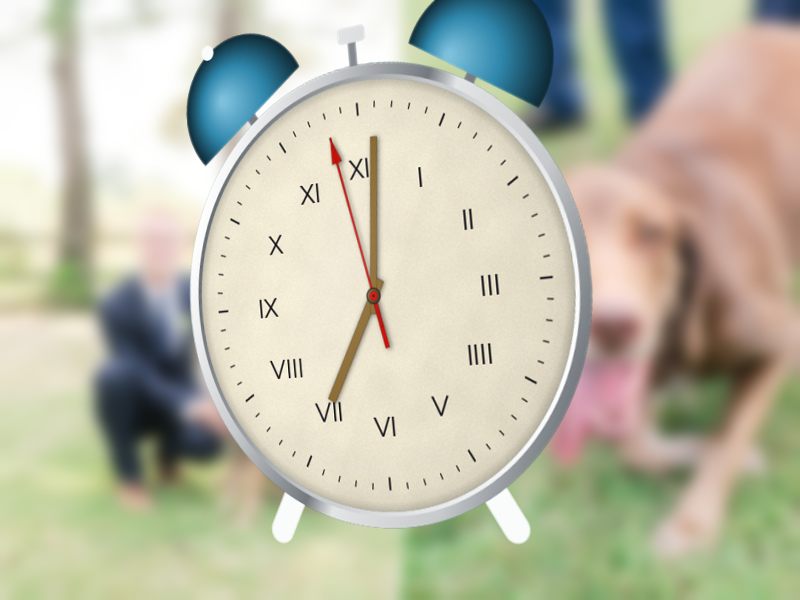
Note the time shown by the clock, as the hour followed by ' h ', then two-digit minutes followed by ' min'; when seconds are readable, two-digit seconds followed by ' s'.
7 h 00 min 58 s
